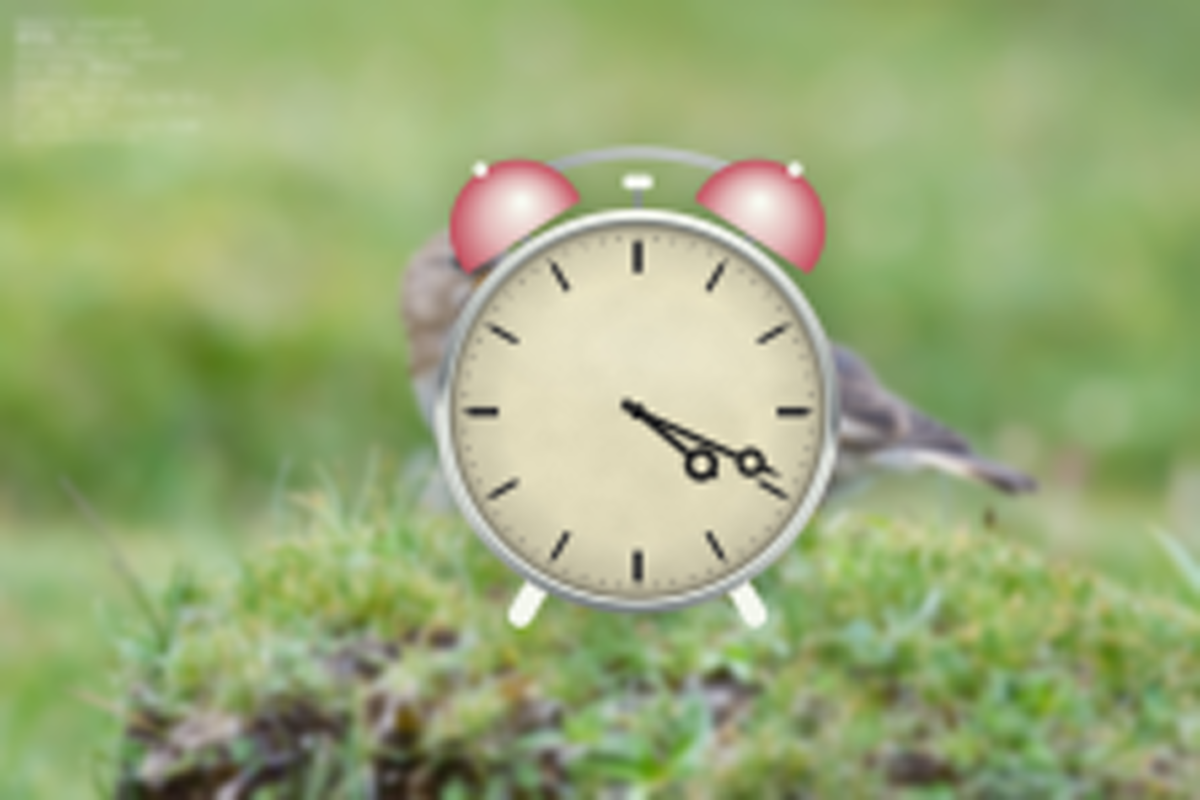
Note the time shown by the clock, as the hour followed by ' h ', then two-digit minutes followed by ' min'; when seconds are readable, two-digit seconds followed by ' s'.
4 h 19 min
